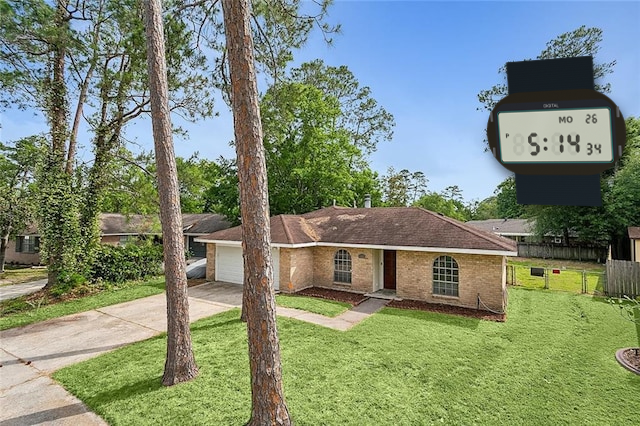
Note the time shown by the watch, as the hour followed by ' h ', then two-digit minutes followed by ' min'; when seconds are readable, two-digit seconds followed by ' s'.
5 h 14 min 34 s
